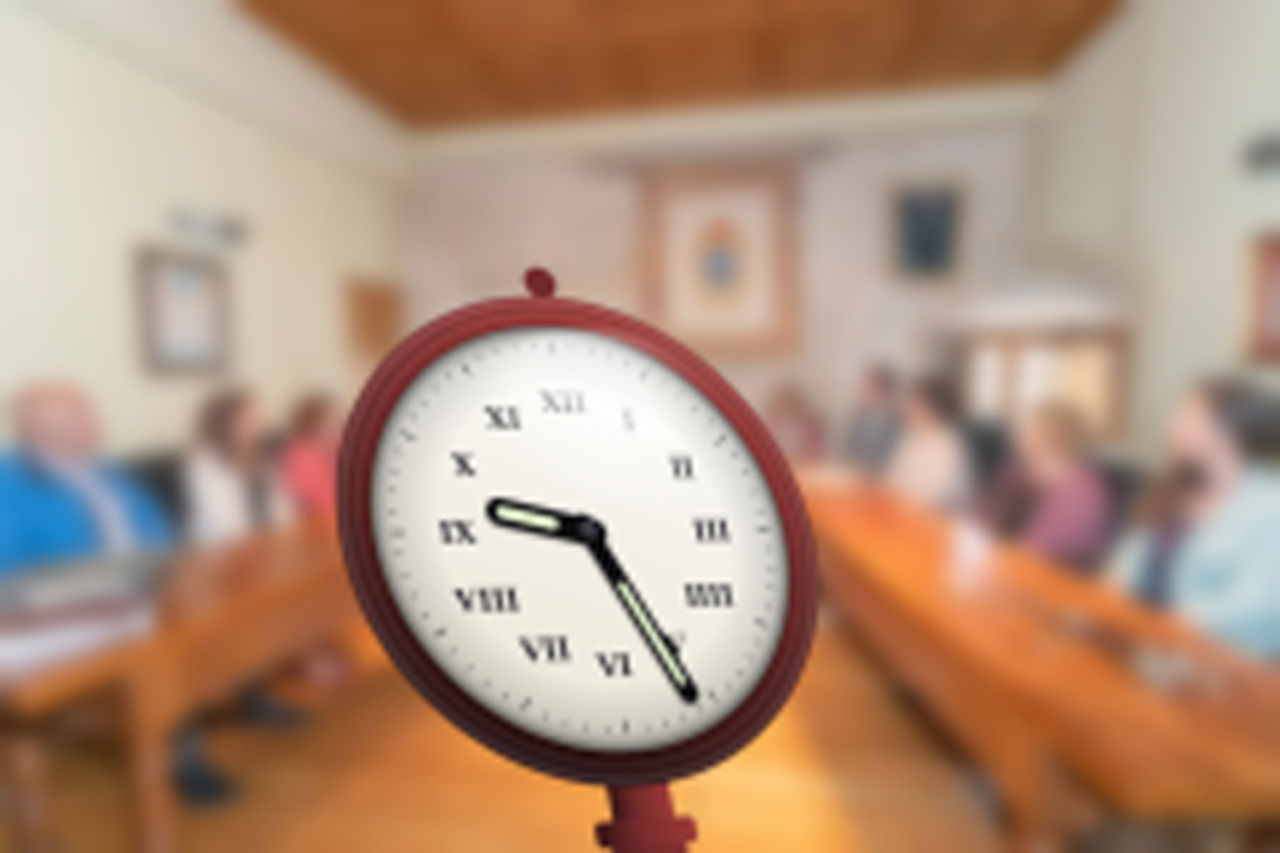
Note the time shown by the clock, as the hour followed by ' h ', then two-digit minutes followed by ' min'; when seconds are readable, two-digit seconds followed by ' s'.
9 h 26 min
